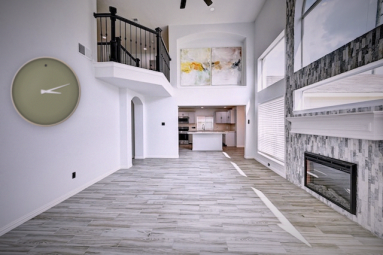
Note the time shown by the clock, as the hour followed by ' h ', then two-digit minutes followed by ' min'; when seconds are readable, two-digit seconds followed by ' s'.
3 h 12 min
